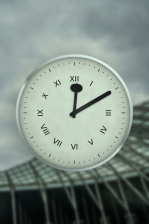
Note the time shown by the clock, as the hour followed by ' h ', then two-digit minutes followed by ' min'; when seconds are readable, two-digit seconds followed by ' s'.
12 h 10 min
